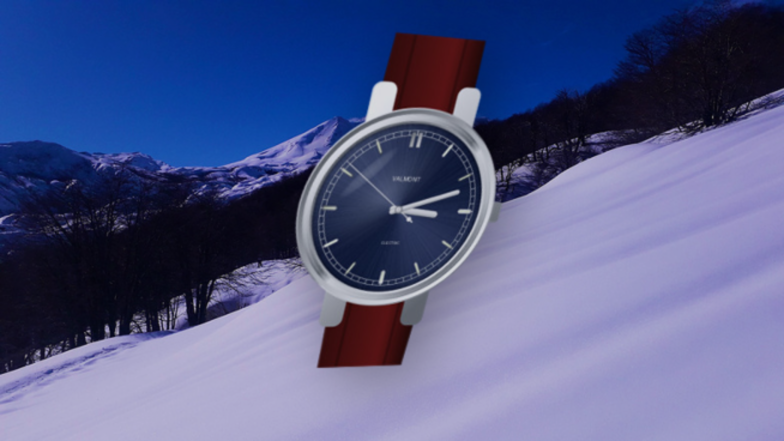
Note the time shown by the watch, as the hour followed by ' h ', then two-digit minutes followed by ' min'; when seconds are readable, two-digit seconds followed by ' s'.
3 h 11 min 51 s
